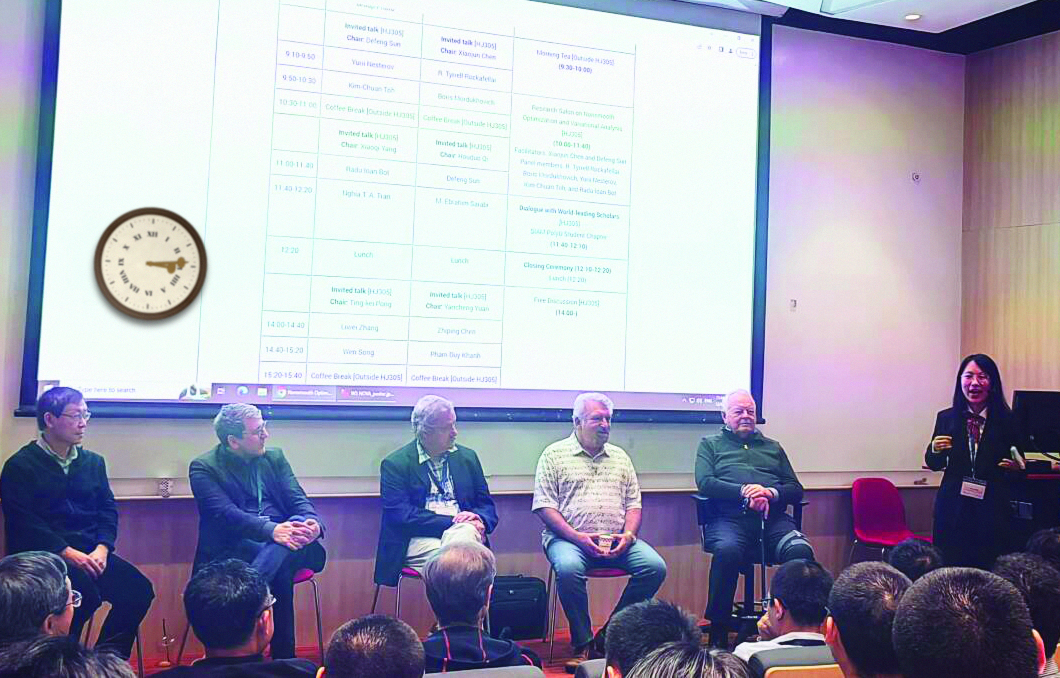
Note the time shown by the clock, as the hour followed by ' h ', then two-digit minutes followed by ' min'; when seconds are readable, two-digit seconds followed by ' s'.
3 h 14 min
